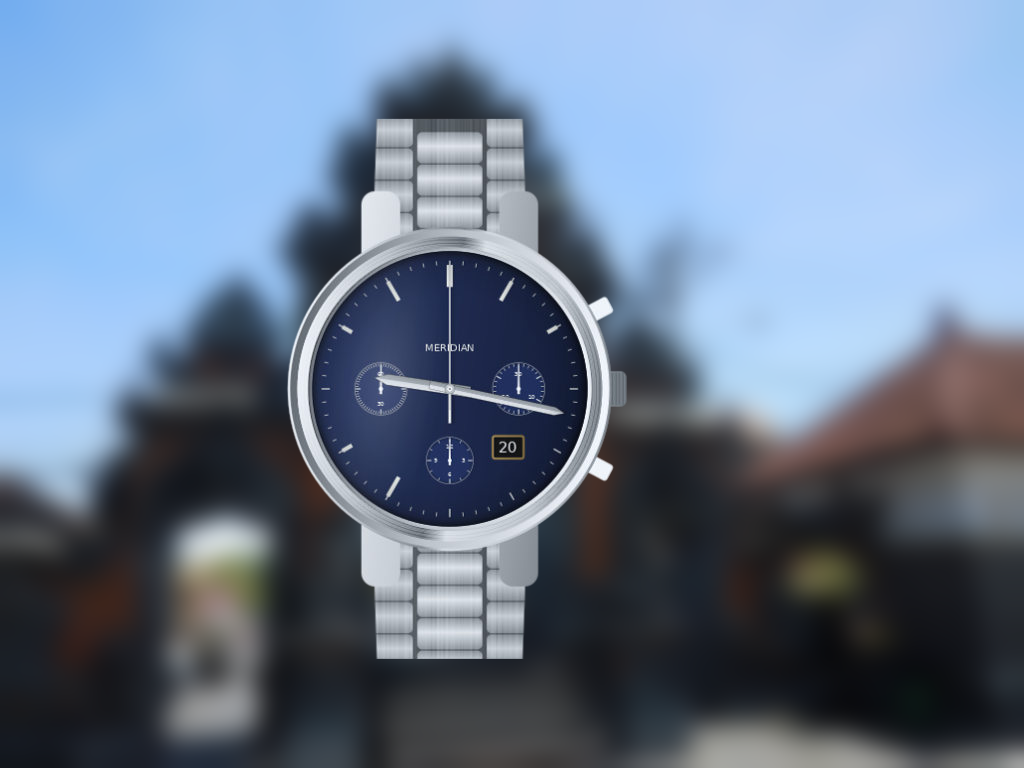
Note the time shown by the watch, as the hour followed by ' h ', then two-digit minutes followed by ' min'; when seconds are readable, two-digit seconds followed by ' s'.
9 h 17 min
